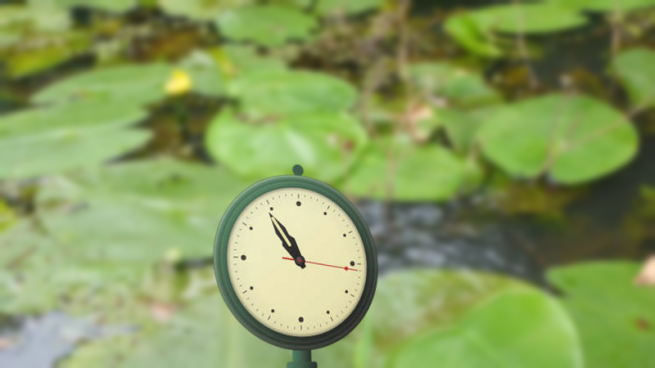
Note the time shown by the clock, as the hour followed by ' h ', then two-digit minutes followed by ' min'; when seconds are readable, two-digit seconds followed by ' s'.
10 h 54 min 16 s
